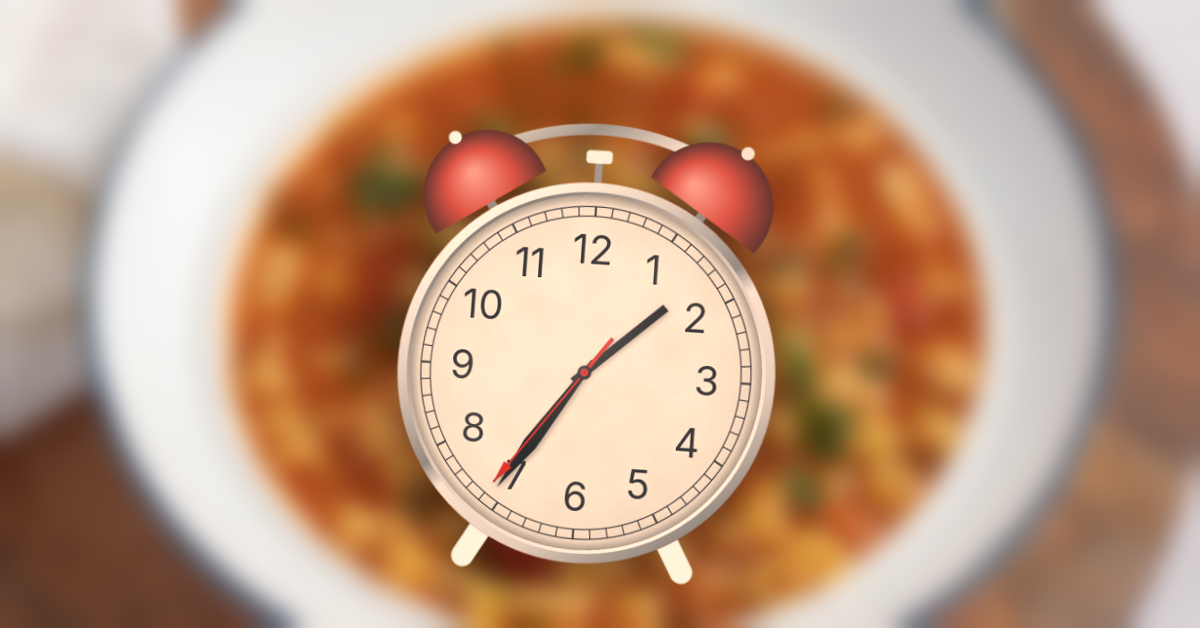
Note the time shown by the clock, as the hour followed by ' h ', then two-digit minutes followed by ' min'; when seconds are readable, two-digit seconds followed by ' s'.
1 h 35 min 36 s
